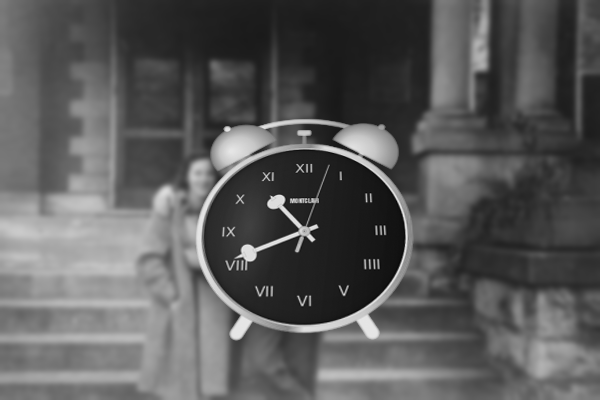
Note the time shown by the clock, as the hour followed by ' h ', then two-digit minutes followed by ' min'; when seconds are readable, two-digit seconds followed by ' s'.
10 h 41 min 03 s
